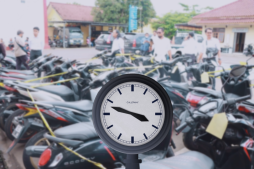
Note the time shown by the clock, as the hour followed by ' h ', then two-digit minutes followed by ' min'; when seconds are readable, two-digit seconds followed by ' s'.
3 h 48 min
